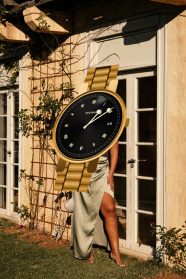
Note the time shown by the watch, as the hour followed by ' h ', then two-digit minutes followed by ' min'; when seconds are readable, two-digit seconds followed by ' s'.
1 h 09 min
